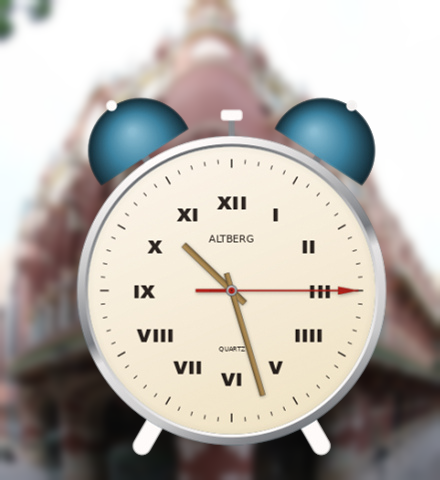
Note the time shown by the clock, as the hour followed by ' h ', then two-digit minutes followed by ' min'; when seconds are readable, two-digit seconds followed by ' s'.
10 h 27 min 15 s
